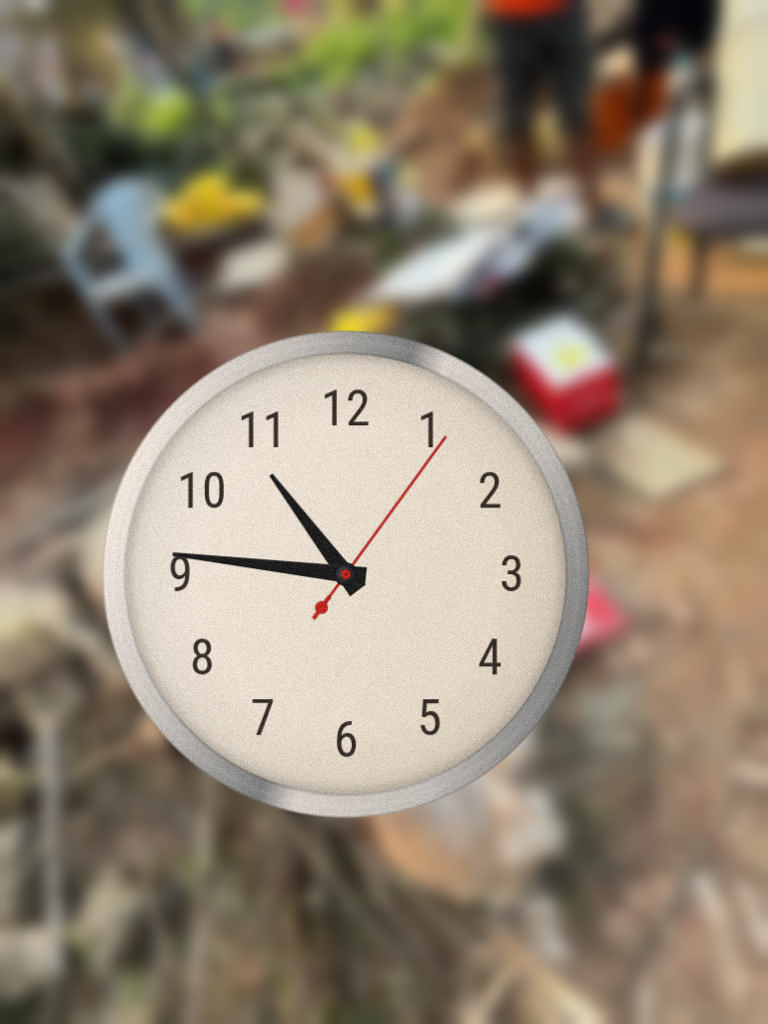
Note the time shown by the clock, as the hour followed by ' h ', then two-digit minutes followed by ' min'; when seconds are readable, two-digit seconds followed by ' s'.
10 h 46 min 06 s
